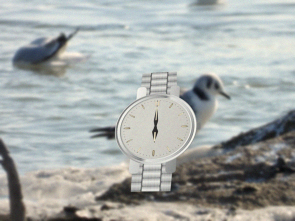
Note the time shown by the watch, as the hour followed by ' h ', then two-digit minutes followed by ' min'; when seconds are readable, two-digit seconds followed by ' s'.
6 h 00 min
